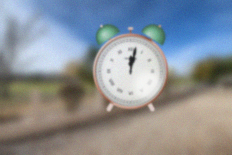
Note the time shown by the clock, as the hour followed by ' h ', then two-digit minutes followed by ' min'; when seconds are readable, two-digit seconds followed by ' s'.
12 h 02 min
